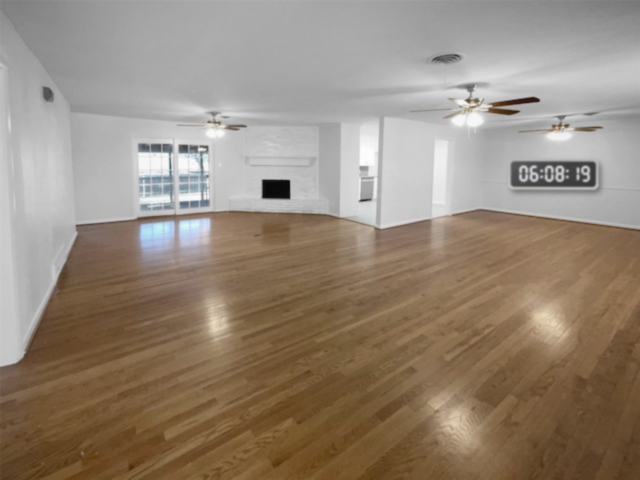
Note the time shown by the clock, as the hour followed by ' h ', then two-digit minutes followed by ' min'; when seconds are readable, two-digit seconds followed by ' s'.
6 h 08 min 19 s
